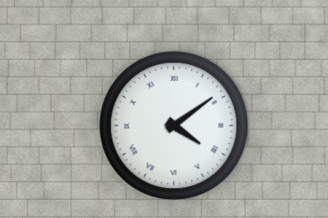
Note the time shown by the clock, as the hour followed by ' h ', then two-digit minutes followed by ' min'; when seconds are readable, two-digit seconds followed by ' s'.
4 h 09 min
